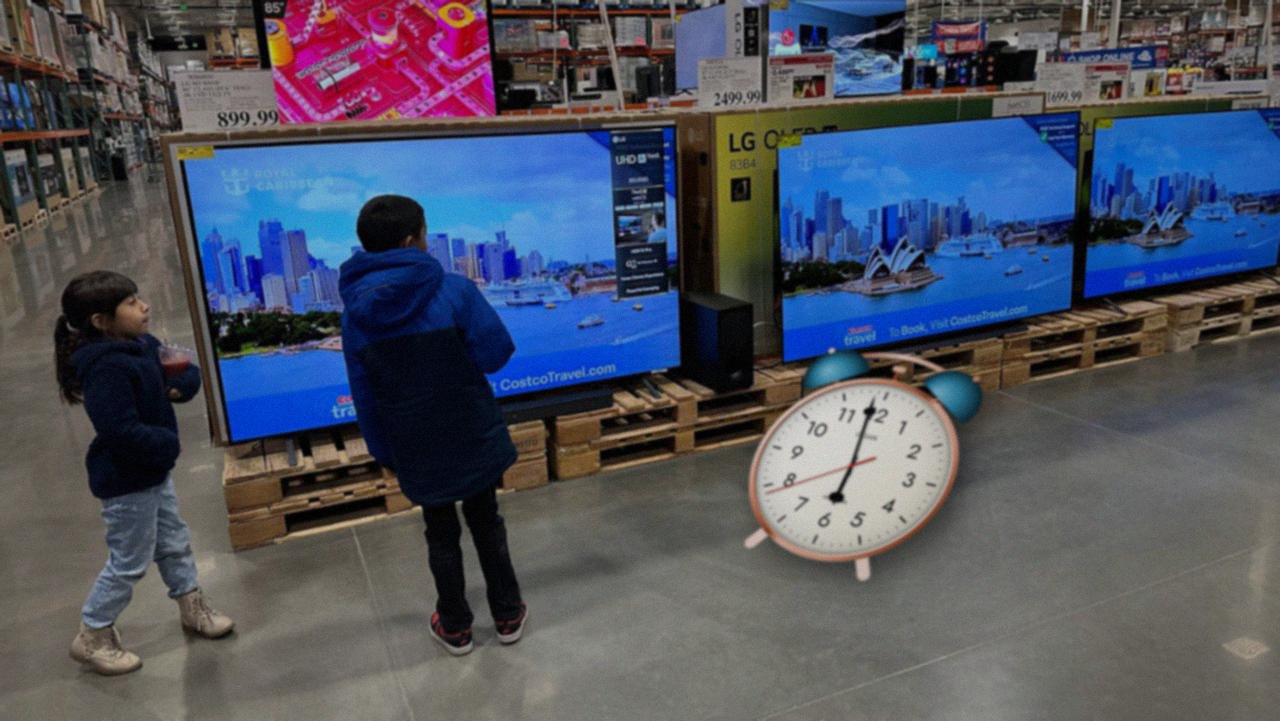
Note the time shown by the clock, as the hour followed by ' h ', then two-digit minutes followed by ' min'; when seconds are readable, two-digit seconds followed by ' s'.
5 h 58 min 39 s
